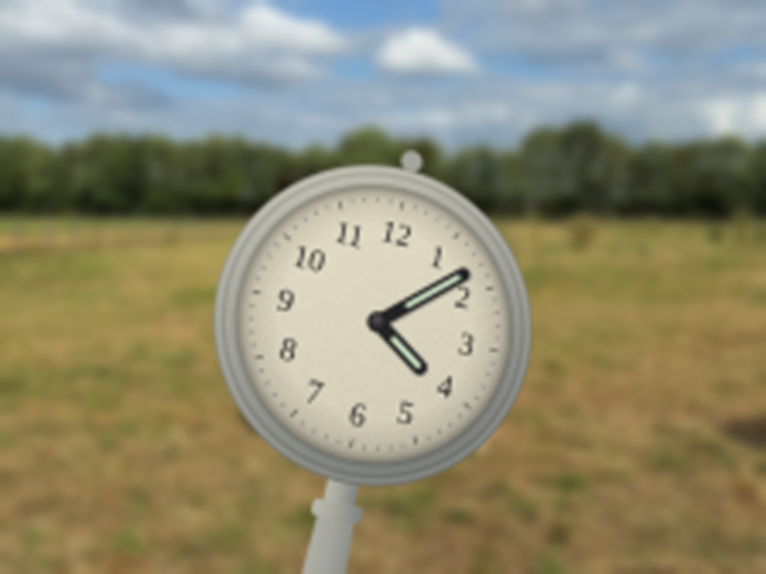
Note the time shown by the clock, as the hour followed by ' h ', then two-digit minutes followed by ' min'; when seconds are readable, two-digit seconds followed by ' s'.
4 h 08 min
